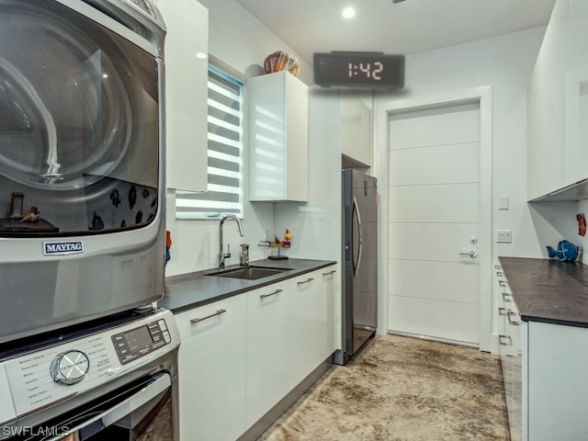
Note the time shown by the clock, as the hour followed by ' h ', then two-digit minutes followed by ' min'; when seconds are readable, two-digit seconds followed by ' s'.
1 h 42 min
